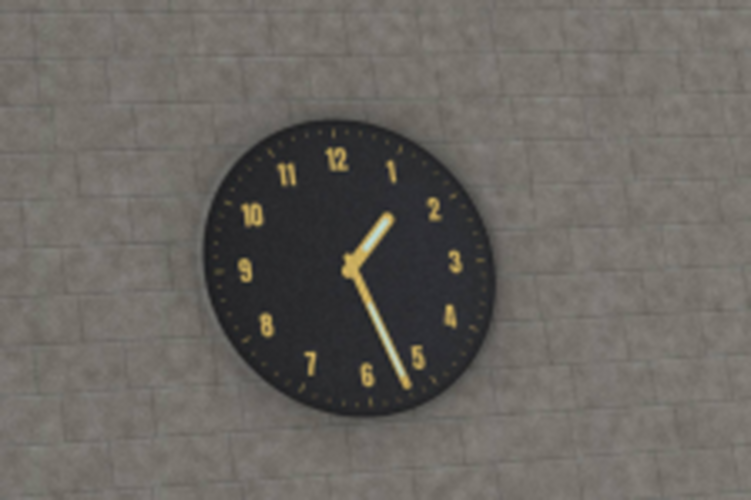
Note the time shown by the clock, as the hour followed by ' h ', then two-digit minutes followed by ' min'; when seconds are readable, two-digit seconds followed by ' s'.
1 h 27 min
